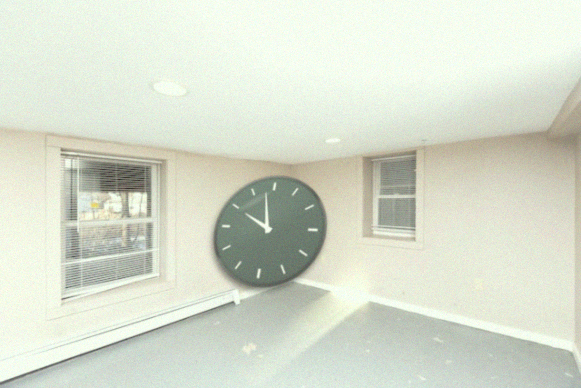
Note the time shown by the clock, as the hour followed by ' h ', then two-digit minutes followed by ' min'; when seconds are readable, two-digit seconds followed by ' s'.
9 h 58 min
